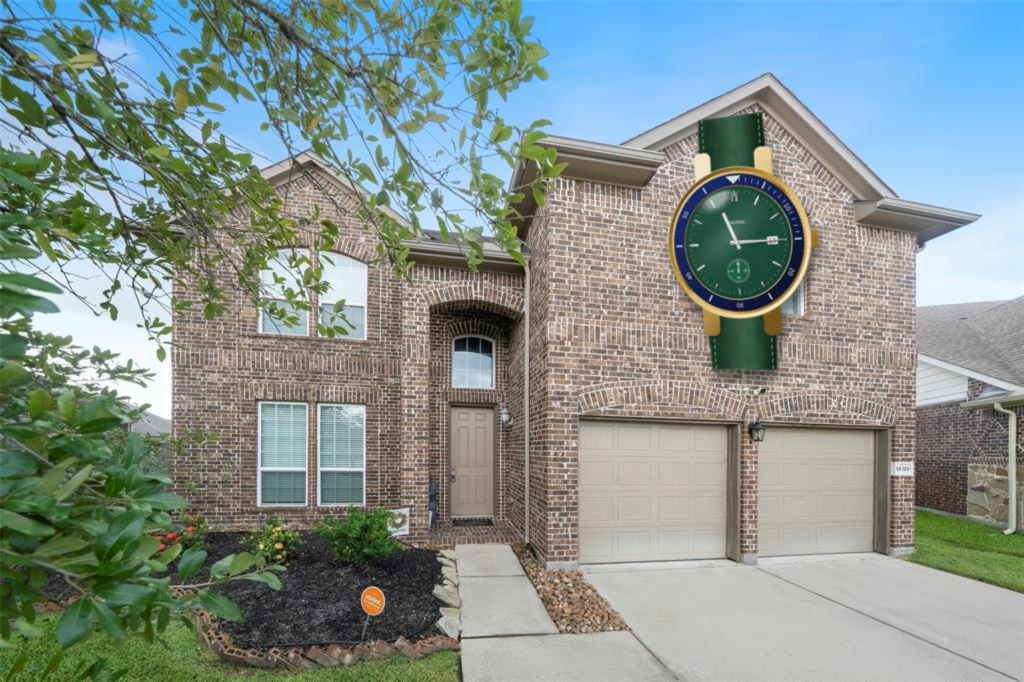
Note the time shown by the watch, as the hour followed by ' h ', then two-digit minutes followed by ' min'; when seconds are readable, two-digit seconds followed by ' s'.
11 h 15 min
